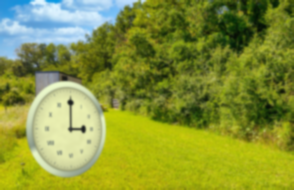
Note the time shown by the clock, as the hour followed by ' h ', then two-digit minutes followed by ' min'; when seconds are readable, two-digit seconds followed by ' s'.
3 h 00 min
